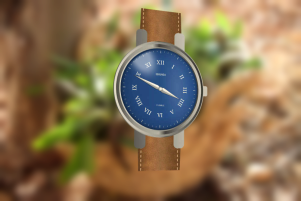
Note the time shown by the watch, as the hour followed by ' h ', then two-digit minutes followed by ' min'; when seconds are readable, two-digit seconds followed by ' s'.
3 h 49 min
